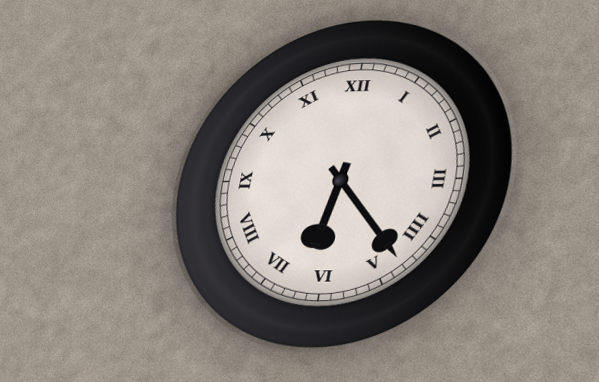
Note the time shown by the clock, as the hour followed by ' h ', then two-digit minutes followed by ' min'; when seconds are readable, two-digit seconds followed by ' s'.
6 h 23 min
